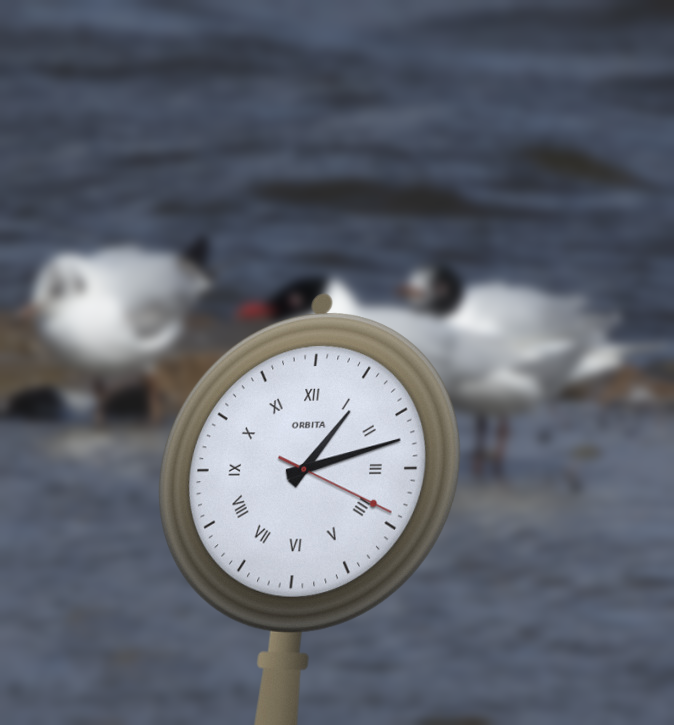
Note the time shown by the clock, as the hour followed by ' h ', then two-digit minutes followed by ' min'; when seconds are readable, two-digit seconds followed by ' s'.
1 h 12 min 19 s
